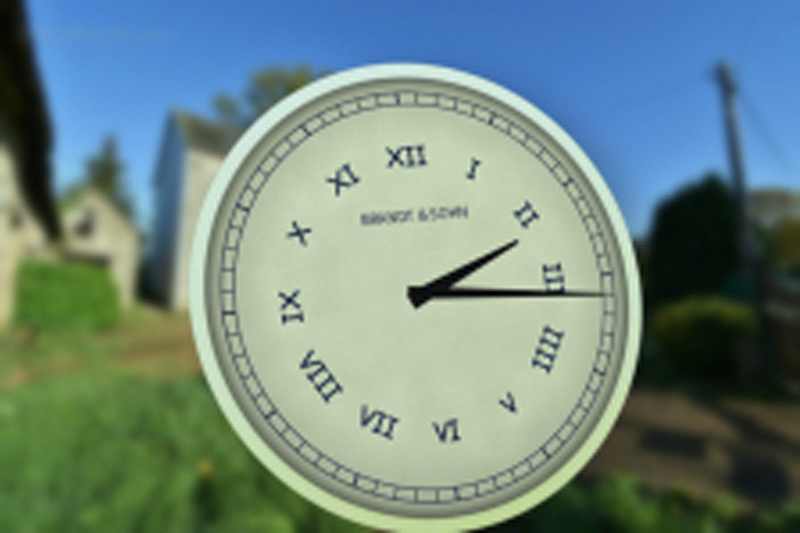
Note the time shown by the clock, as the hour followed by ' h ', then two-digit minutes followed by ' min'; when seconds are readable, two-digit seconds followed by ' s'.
2 h 16 min
